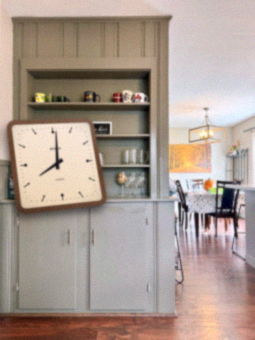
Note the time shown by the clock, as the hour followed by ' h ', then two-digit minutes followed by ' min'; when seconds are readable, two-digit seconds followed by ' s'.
8 h 01 min
